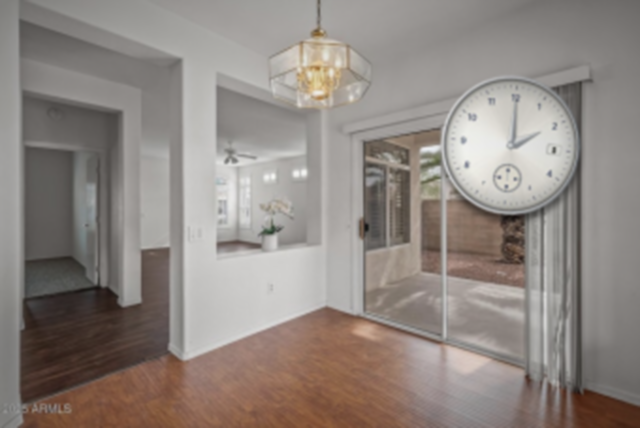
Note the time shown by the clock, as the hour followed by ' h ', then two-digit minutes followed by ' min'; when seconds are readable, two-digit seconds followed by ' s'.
2 h 00 min
